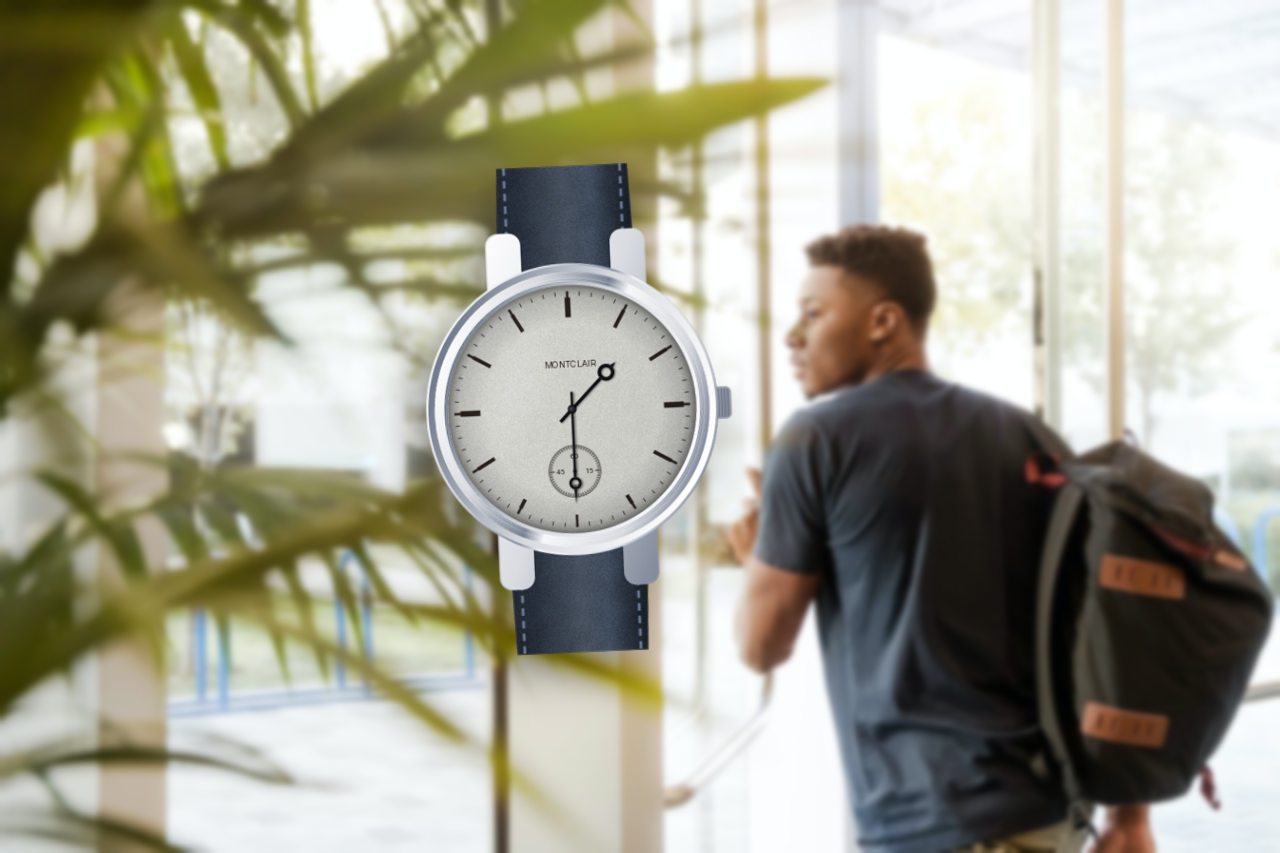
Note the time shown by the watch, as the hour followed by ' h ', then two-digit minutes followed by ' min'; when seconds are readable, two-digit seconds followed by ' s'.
1 h 30 min
